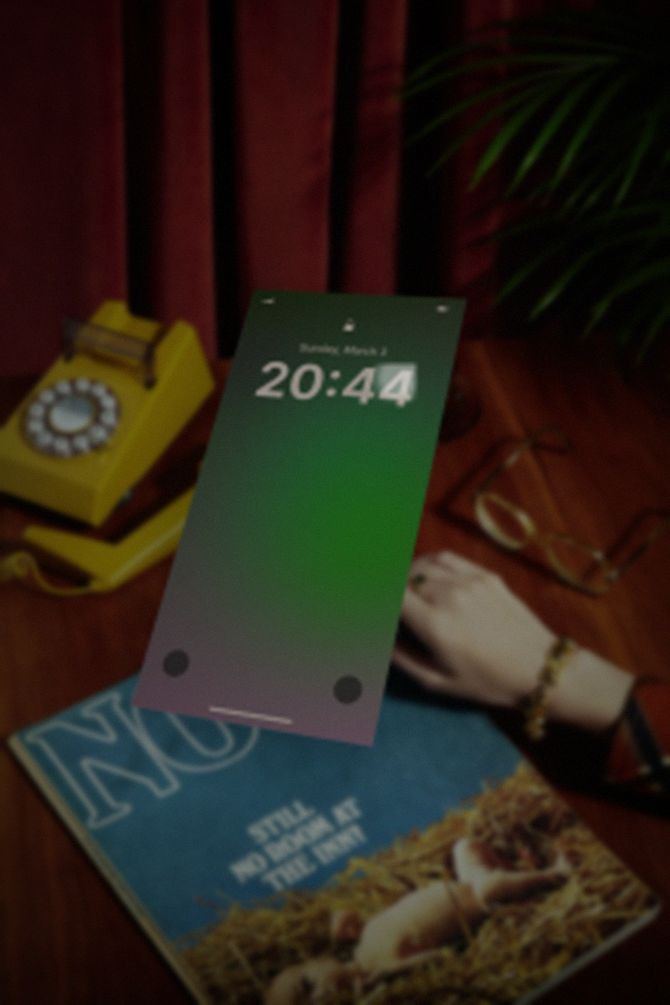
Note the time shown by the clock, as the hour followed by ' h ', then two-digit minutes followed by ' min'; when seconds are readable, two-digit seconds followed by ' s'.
20 h 44 min
